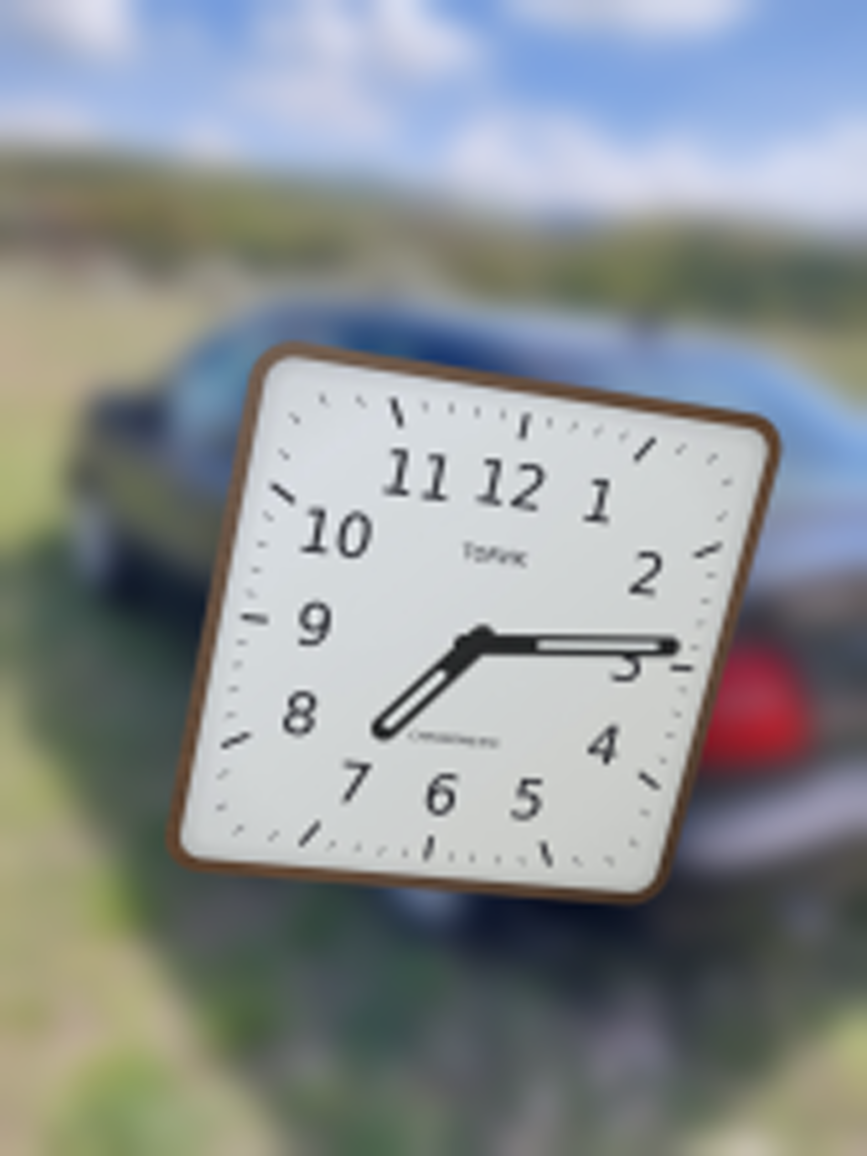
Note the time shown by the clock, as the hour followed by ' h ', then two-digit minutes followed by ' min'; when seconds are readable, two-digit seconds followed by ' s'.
7 h 14 min
